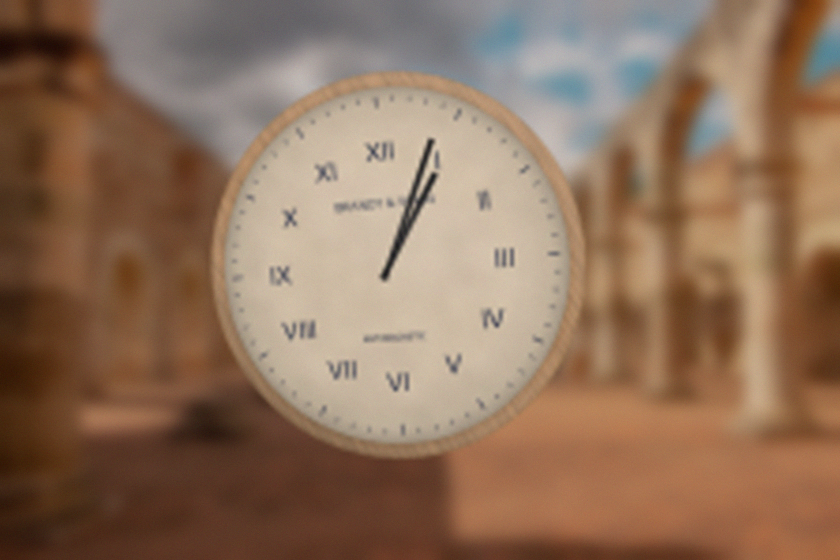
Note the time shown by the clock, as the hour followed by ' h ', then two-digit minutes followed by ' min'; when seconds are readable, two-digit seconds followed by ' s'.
1 h 04 min
